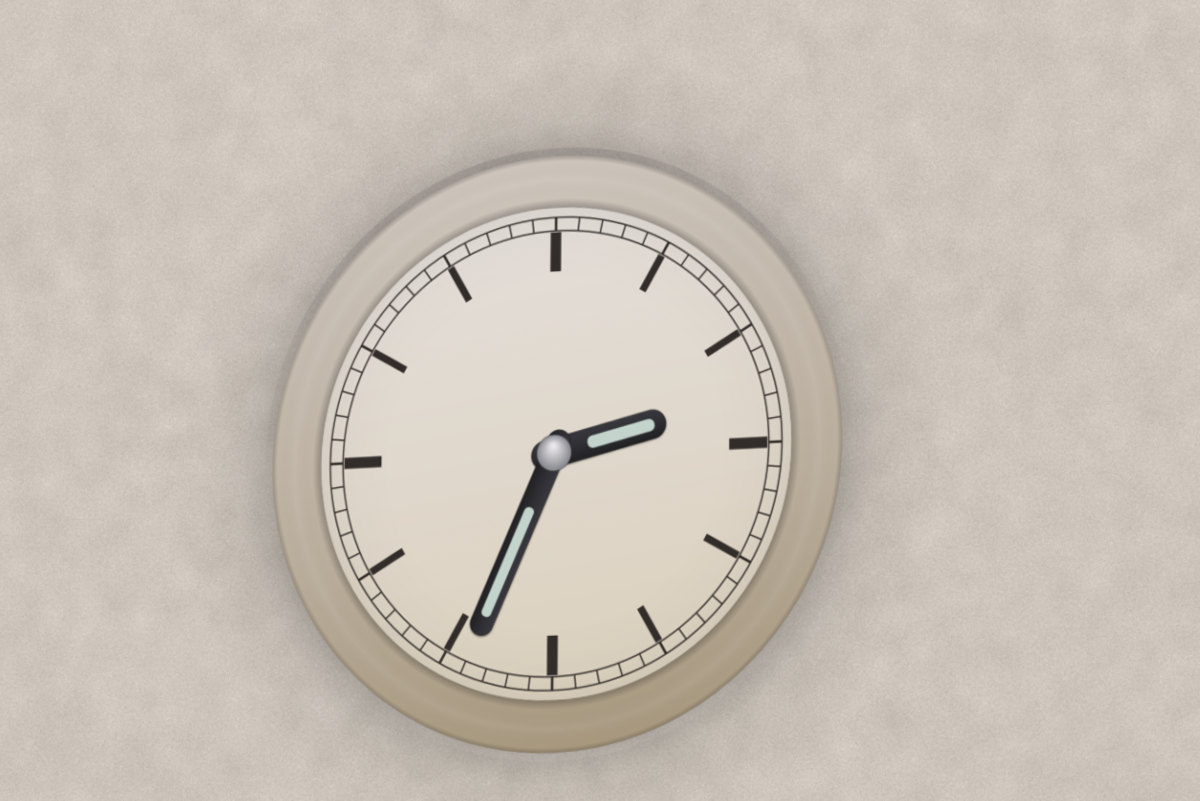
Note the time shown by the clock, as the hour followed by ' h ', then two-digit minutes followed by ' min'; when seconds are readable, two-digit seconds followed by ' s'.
2 h 34 min
